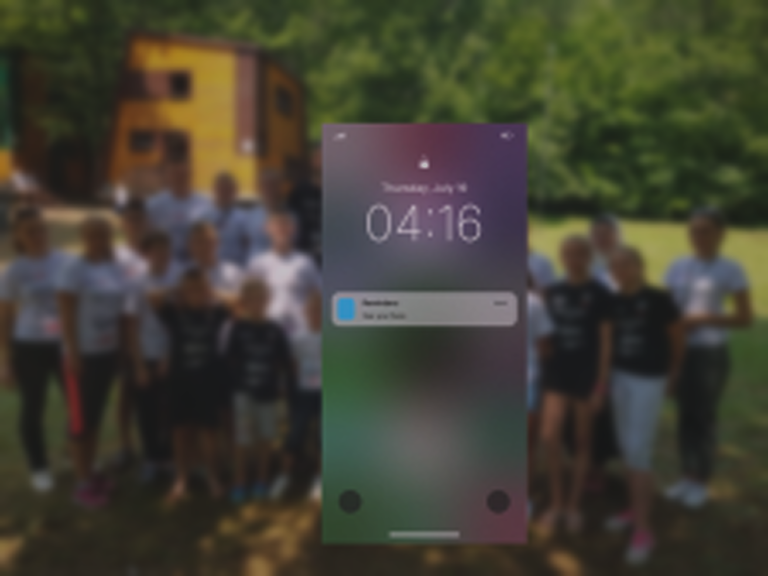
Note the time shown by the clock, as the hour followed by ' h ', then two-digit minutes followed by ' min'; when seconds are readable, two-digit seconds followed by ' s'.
4 h 16 min
